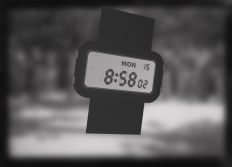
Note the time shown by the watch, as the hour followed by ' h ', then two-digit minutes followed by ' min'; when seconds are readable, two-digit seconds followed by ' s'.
8 h 58 min 02 s
